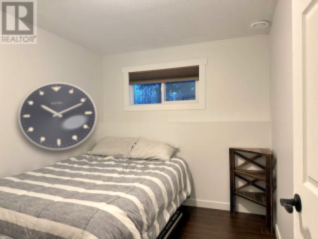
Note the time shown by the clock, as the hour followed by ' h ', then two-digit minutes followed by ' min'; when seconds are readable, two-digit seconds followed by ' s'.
10 h 11 min
